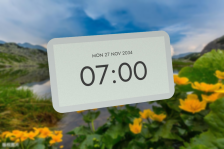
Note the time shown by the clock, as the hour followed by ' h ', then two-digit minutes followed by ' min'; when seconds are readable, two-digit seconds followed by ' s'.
7 h 00 min
